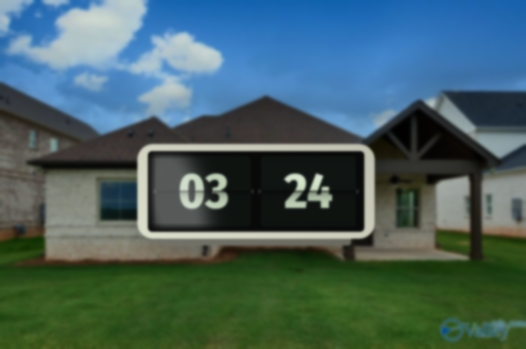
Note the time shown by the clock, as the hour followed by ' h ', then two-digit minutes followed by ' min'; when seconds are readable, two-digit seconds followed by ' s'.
3 h 24 min
